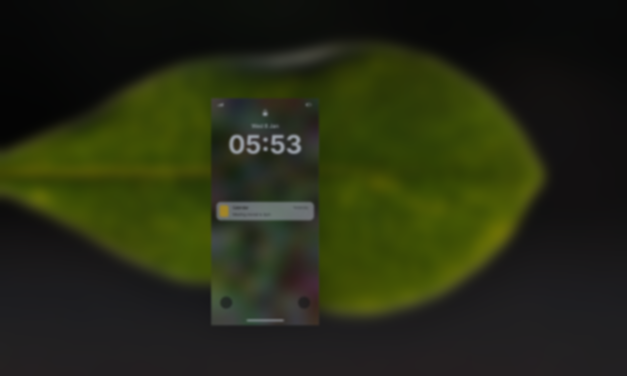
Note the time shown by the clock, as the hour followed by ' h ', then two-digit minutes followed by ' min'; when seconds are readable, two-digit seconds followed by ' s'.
5 h 53 min
